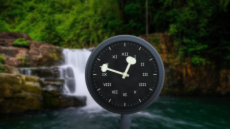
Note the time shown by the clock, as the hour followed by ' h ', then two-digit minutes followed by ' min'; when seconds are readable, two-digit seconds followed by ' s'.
12 h 48 min
